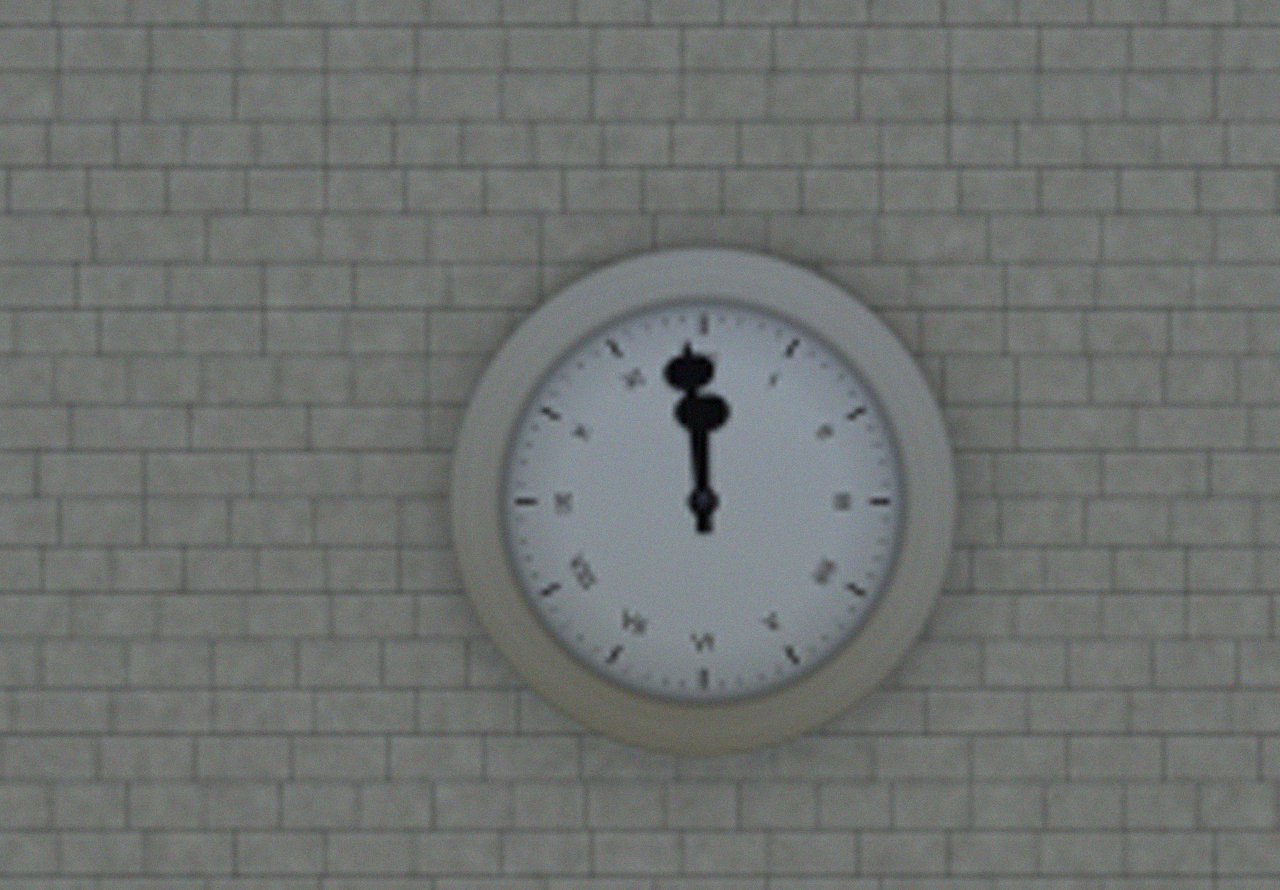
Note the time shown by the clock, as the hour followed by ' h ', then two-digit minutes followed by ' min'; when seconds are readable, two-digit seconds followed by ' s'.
11 h 59 min
